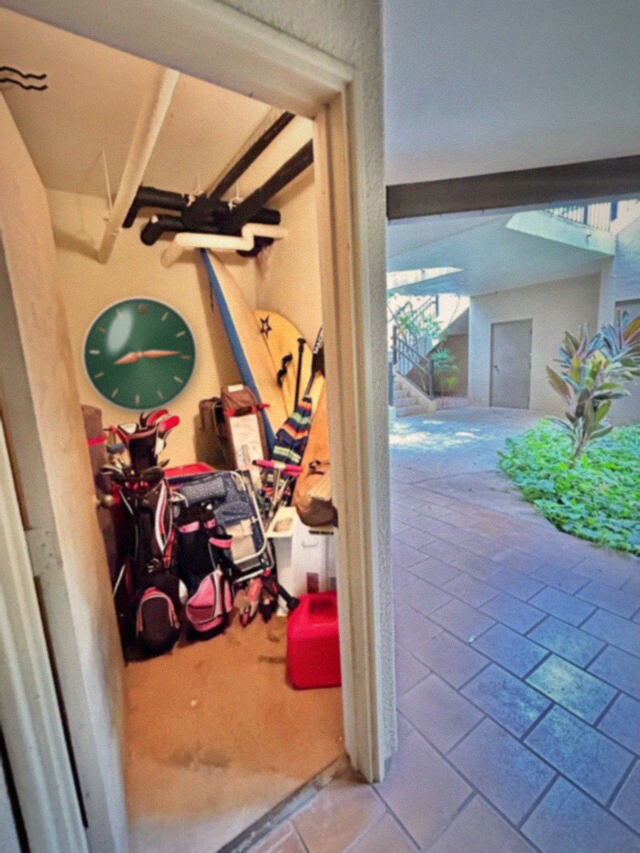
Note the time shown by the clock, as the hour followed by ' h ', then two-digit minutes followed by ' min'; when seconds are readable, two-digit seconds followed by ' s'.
8 h 14 min
